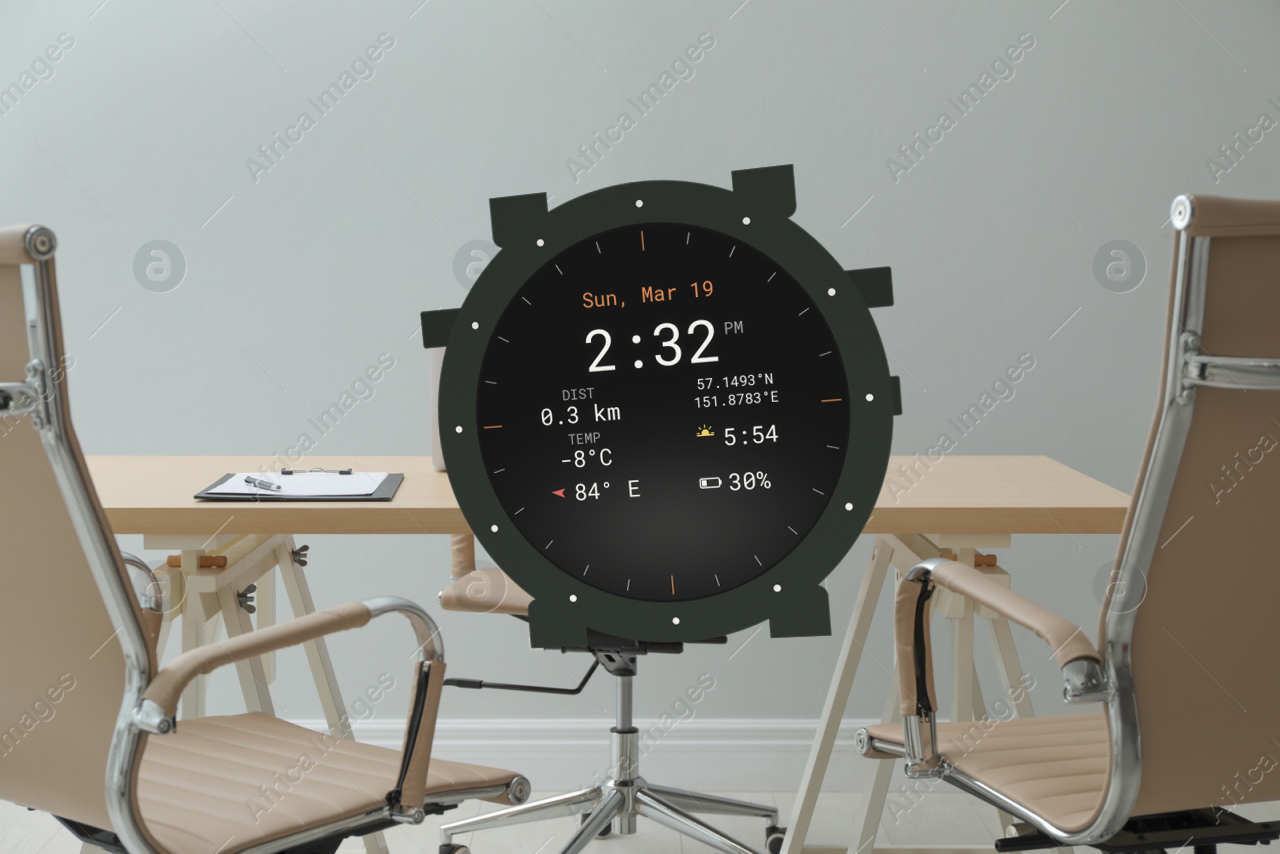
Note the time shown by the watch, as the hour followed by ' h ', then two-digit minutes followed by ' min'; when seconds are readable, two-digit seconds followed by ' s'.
2 h 32 min
